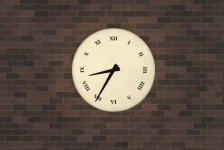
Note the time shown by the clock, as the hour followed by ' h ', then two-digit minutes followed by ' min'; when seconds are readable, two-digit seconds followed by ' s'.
8 h 35 min
